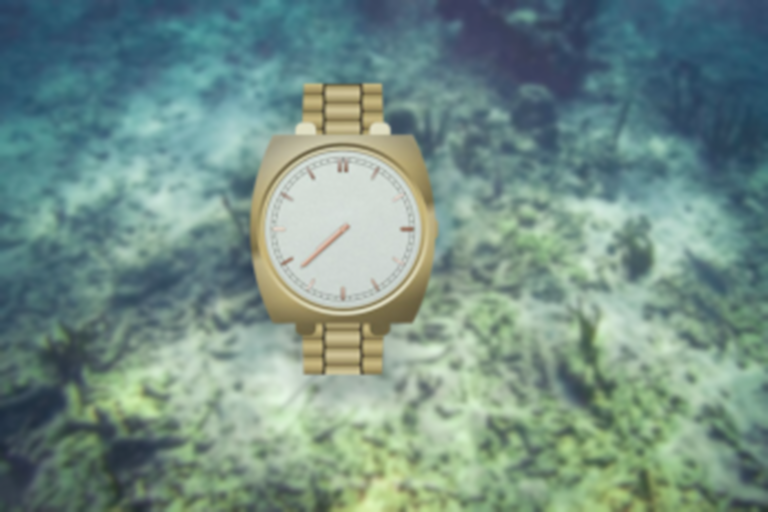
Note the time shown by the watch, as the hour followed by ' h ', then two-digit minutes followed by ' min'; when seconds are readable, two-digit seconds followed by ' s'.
7 h 38 min
